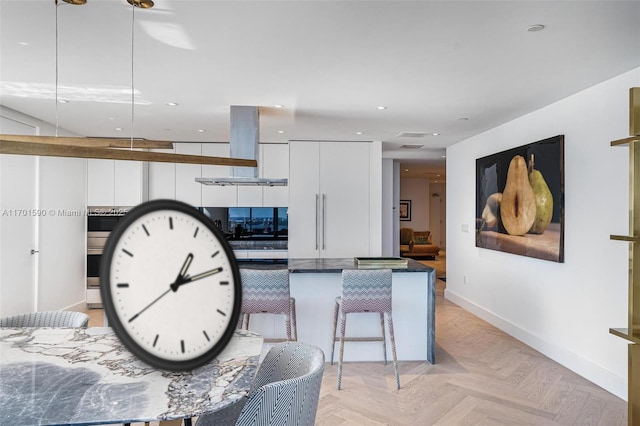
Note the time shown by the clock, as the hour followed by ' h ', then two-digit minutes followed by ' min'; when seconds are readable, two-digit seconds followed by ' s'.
1 h 12 min 40 s
